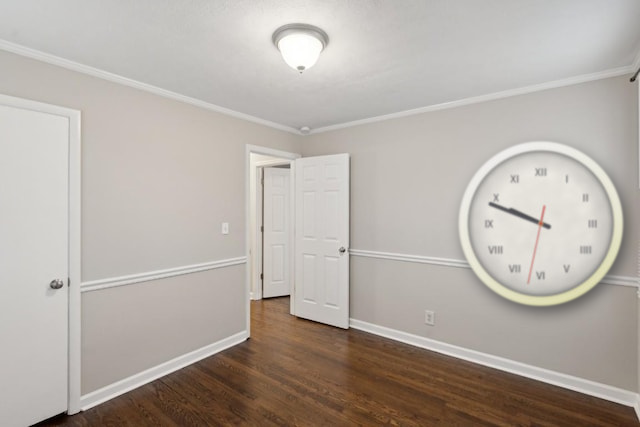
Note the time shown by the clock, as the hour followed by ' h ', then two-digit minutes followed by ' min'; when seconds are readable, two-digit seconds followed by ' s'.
9 h 48 min 32 s
